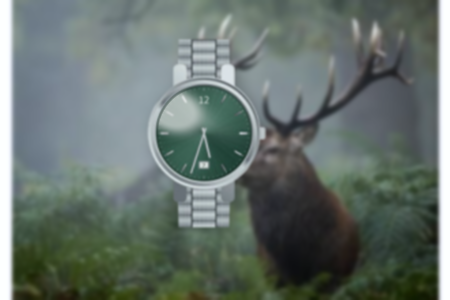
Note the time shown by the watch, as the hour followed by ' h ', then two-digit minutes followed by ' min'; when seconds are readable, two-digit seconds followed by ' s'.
5 h 33 min
